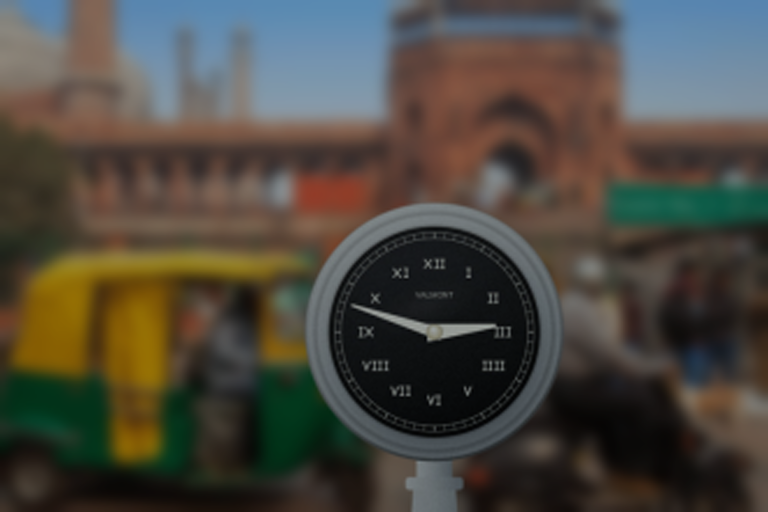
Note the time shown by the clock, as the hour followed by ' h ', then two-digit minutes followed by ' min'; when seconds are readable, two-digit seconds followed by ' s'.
2 h 48 min
